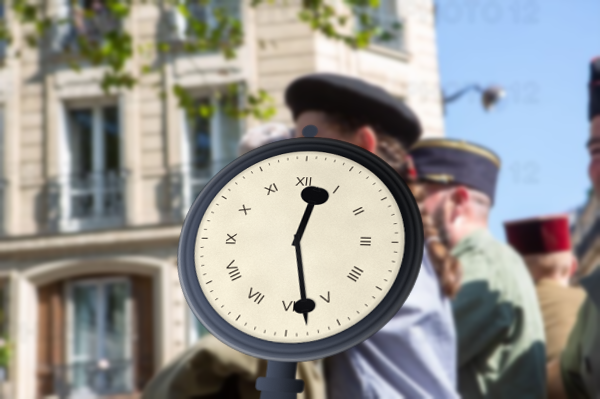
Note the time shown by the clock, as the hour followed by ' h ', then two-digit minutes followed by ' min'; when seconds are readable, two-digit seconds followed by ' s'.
12 h 28 min
